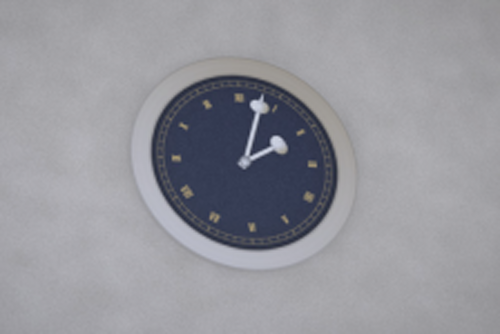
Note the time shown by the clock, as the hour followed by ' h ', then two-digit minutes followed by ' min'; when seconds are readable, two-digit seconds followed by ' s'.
2 h 03 min
